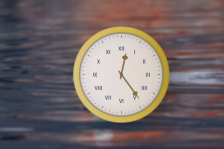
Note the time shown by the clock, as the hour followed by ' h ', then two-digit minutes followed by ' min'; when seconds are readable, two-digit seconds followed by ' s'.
12 h 24 min
